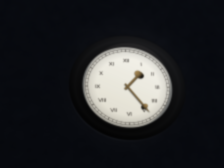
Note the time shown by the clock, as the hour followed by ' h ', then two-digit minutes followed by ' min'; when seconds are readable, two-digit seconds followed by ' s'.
1 h 24 min
